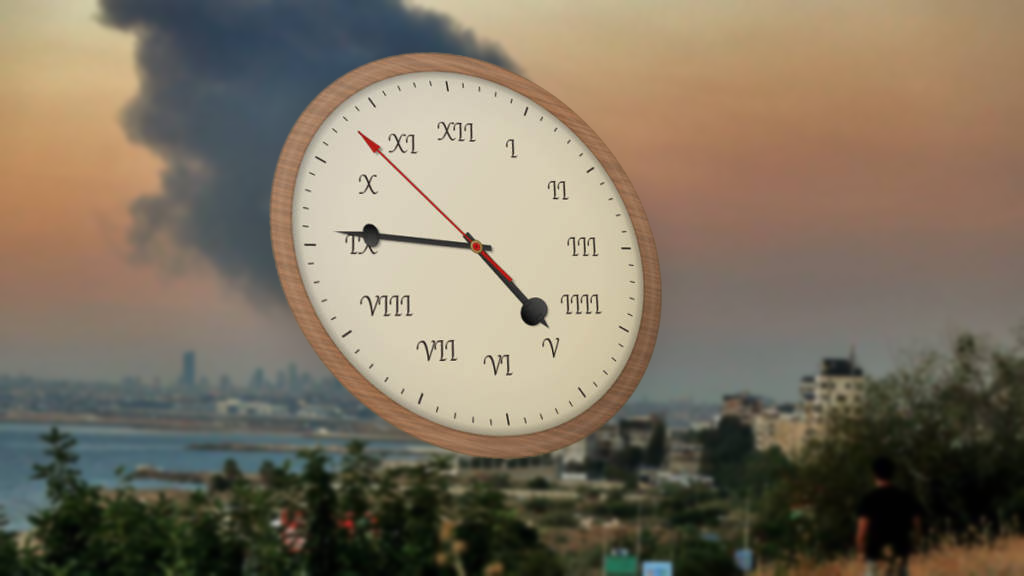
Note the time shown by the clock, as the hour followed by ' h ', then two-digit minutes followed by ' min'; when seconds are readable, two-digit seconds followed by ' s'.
4 h 45 min 53 s
